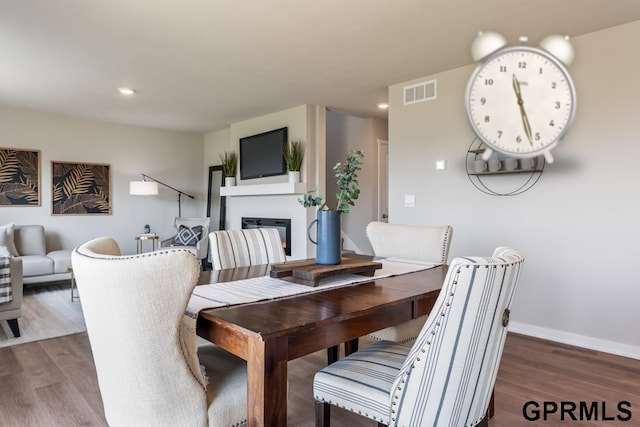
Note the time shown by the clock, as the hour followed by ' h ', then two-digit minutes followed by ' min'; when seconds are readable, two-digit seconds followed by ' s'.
11 h 27 min
